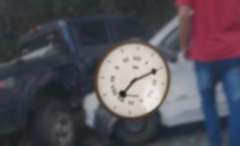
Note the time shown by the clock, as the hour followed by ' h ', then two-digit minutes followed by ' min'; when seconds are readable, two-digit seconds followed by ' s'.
7 h 10 min
